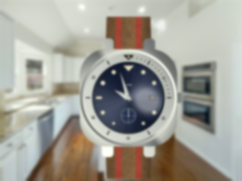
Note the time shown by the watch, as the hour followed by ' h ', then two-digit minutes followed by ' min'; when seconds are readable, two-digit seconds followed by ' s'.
9 h 57 min
